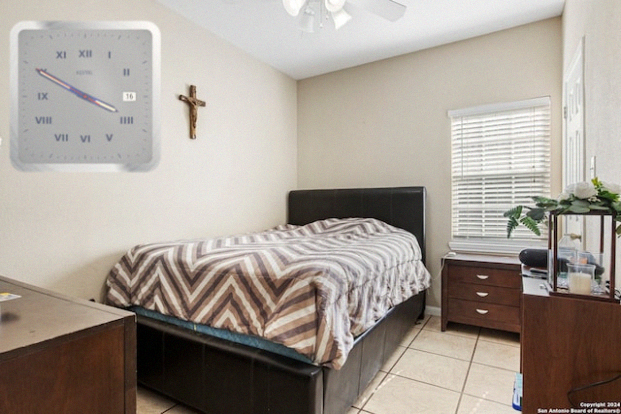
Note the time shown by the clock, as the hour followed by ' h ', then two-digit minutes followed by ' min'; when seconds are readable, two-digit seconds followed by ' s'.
3 h 49 min 50 s
